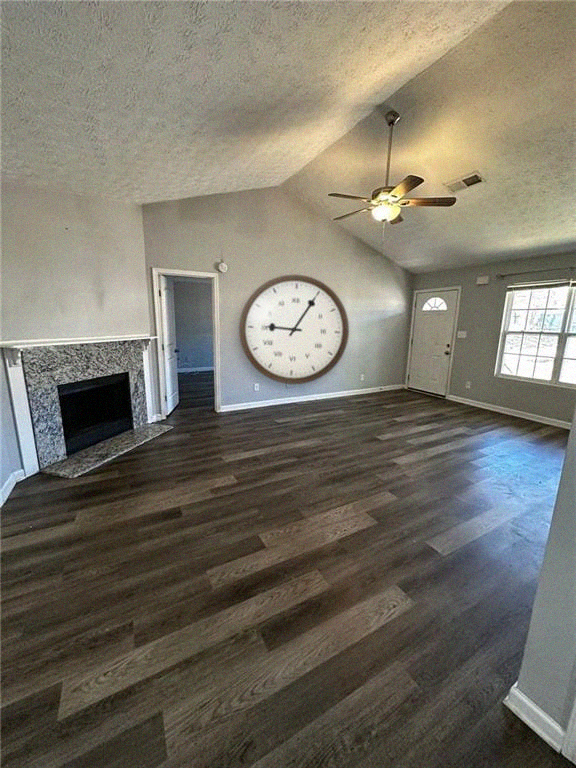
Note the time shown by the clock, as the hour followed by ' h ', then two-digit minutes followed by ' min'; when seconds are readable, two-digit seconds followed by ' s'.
9 h 05 min
